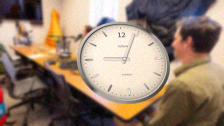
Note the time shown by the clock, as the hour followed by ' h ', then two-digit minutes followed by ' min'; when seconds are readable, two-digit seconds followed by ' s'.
9 h 04 min
